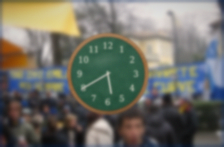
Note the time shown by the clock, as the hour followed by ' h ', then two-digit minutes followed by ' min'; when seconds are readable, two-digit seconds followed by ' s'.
5 h 40 min
